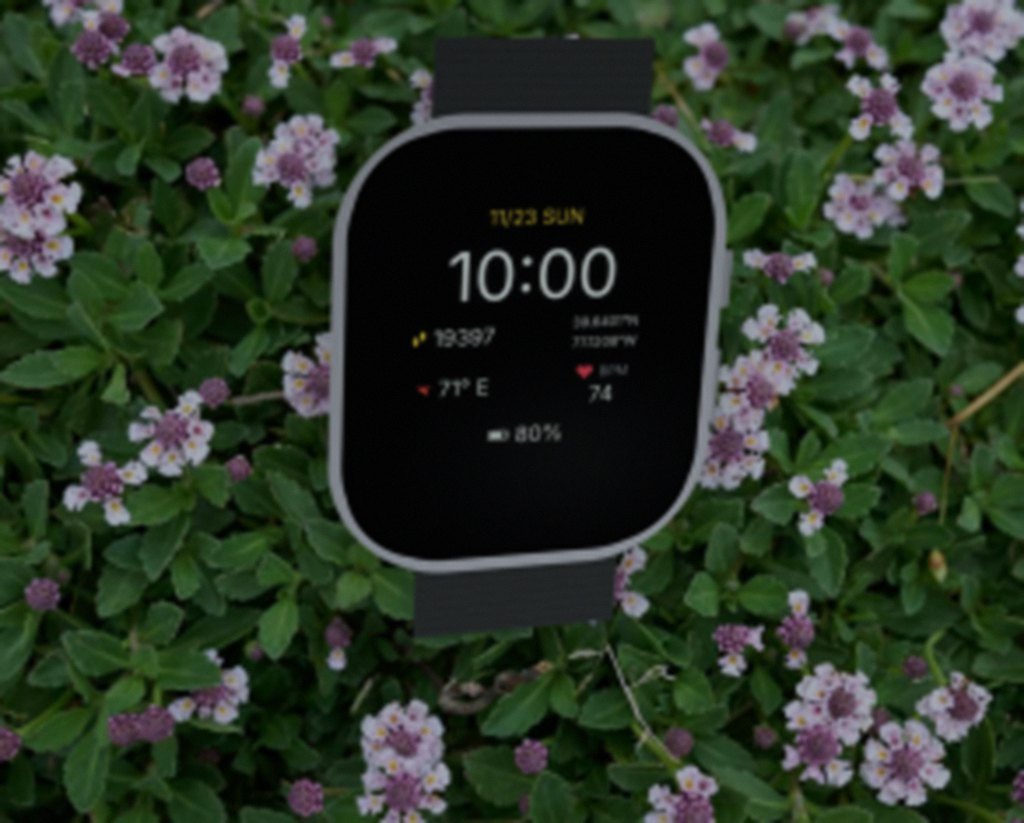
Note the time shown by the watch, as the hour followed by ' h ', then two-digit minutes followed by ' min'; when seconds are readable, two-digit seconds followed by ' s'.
10 h 00 min
